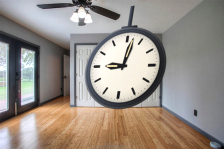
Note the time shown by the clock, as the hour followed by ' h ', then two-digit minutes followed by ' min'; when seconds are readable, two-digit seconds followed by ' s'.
9 h 02 min
